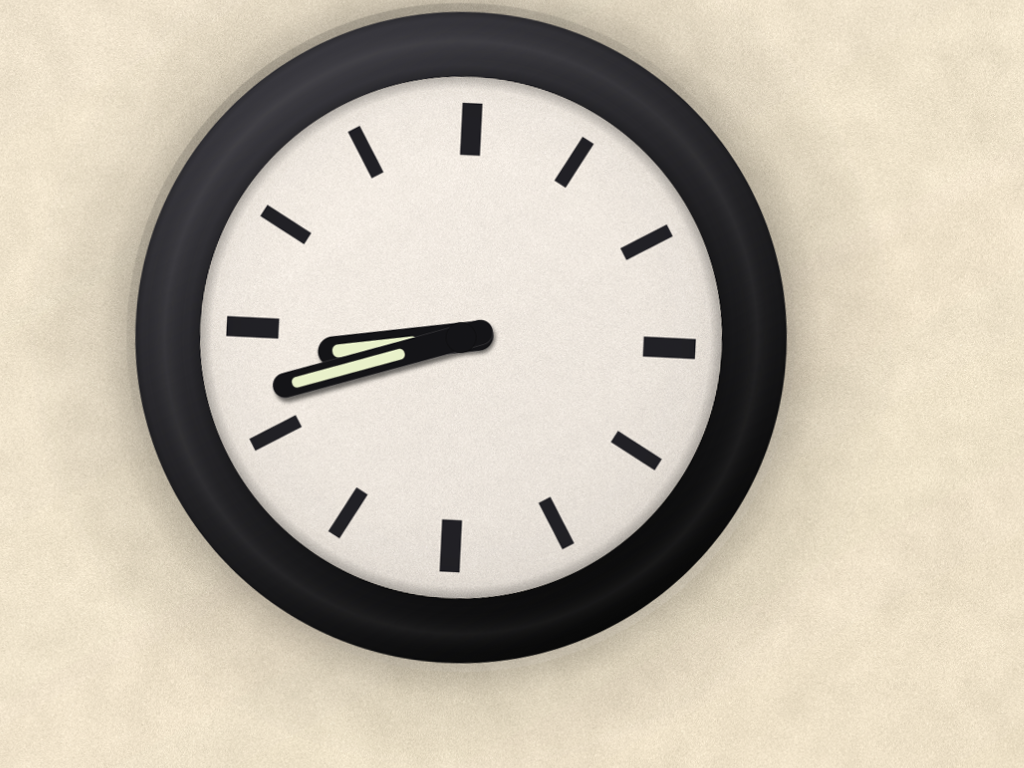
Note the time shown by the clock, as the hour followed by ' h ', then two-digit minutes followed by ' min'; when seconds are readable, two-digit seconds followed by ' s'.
8 h 42 min
